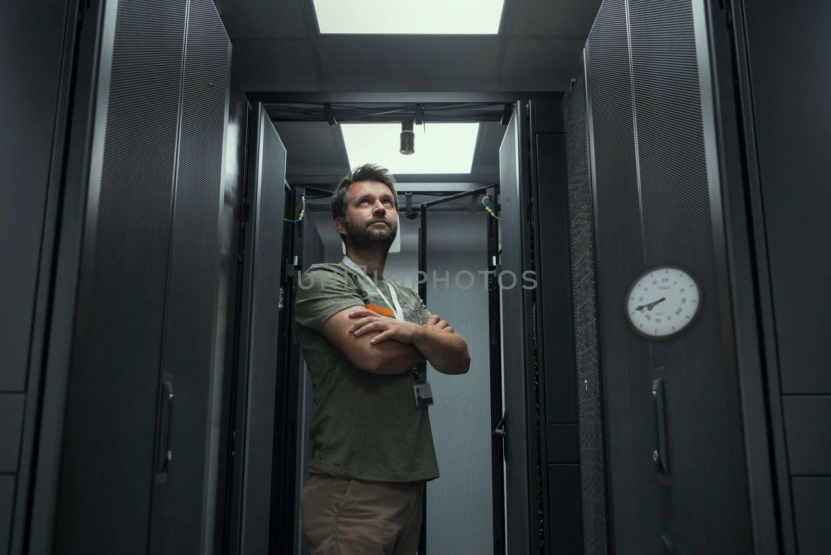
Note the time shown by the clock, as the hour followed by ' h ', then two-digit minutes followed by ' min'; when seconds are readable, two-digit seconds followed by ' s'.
7 h 41 min
